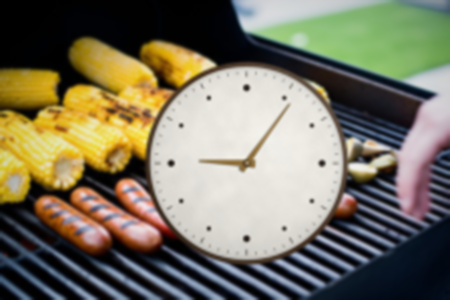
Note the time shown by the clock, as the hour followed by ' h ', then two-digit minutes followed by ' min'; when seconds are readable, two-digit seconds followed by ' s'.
9 h 06 min
